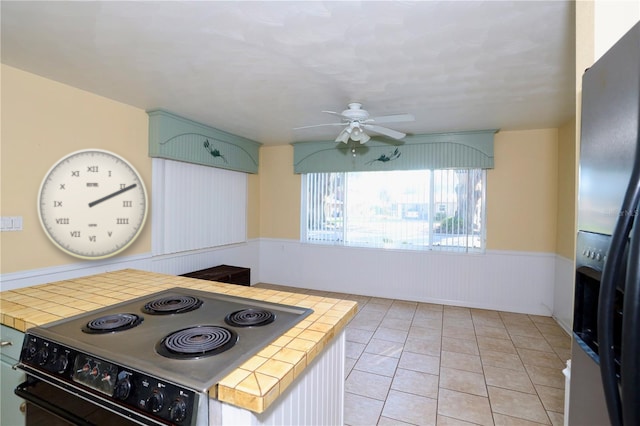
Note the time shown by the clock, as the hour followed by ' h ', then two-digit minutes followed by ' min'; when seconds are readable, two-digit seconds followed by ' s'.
2 h 11 min
